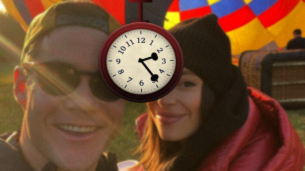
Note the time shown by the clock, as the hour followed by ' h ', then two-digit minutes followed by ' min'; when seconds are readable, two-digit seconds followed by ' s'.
2 h 24 min
